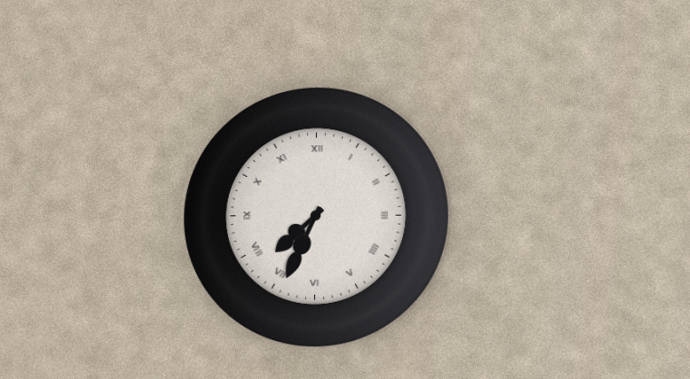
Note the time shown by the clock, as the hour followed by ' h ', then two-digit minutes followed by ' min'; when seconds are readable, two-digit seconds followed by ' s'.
7 h 34 min
